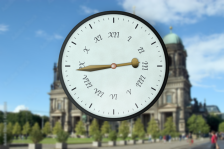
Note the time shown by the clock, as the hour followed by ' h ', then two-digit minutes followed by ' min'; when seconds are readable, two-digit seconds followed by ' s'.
2 h 44 min
